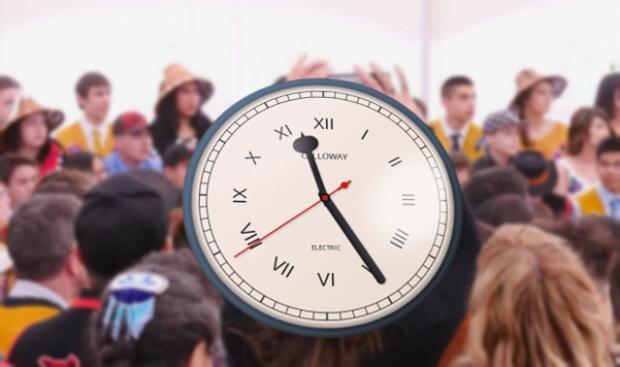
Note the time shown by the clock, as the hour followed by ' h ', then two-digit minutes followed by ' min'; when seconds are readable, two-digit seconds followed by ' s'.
11 h 24 min 39 s
